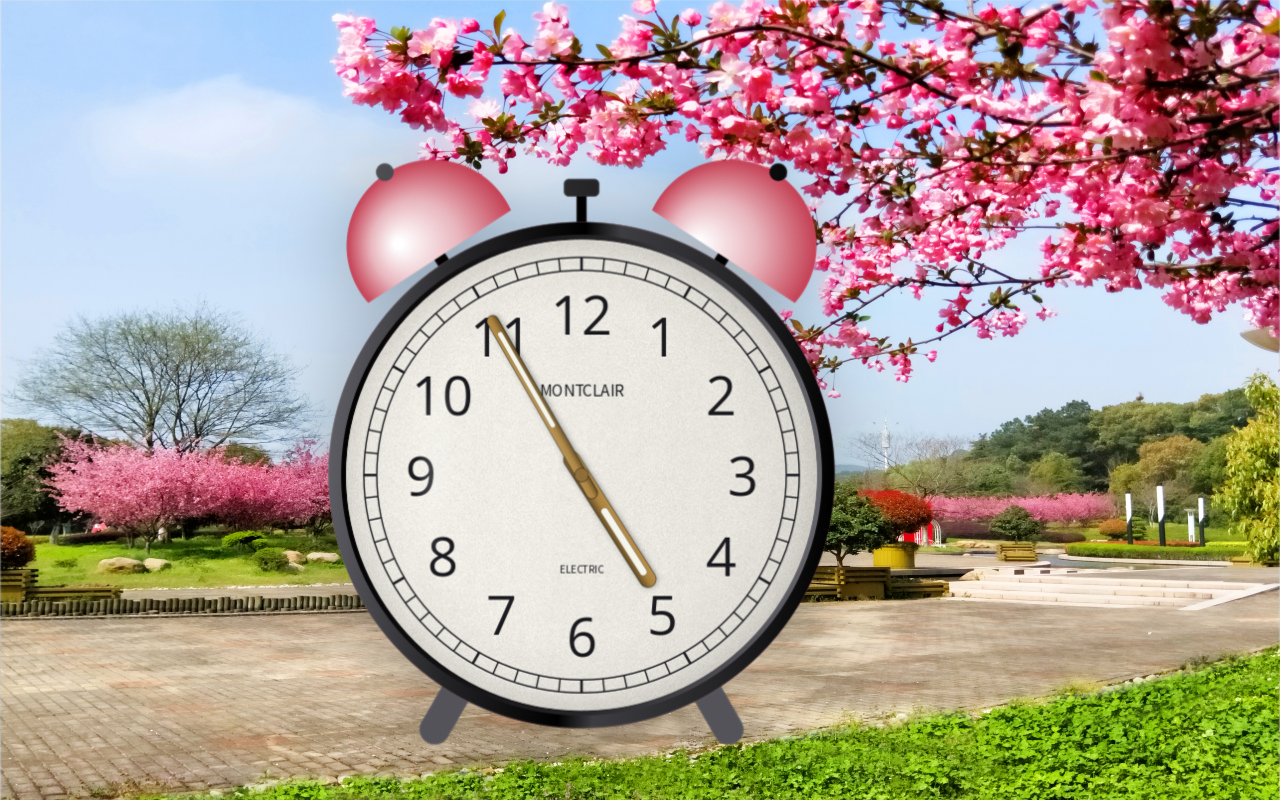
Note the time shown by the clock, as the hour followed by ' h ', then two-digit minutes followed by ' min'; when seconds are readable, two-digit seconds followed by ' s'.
4 h 55 min
